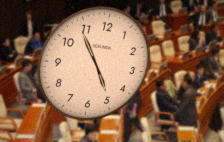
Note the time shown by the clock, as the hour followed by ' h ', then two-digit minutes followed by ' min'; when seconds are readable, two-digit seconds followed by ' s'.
4 h 54 min
